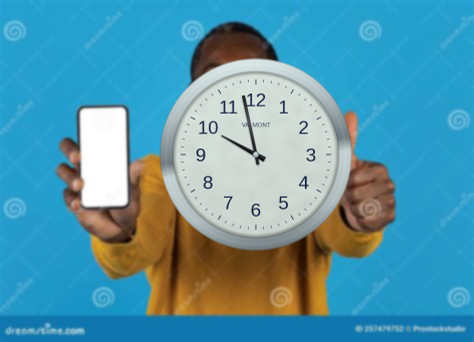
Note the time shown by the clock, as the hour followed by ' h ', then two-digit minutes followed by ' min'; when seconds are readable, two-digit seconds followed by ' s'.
9 h 58 min
